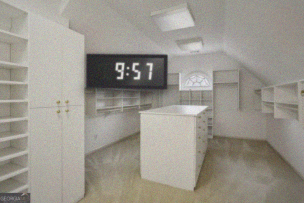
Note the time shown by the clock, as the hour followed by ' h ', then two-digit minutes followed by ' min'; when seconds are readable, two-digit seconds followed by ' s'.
9 h 57 min
